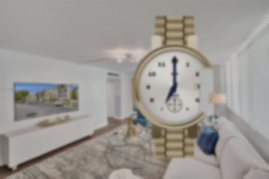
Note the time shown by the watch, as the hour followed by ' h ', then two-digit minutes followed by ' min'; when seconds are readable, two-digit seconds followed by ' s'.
7 h 00 min
